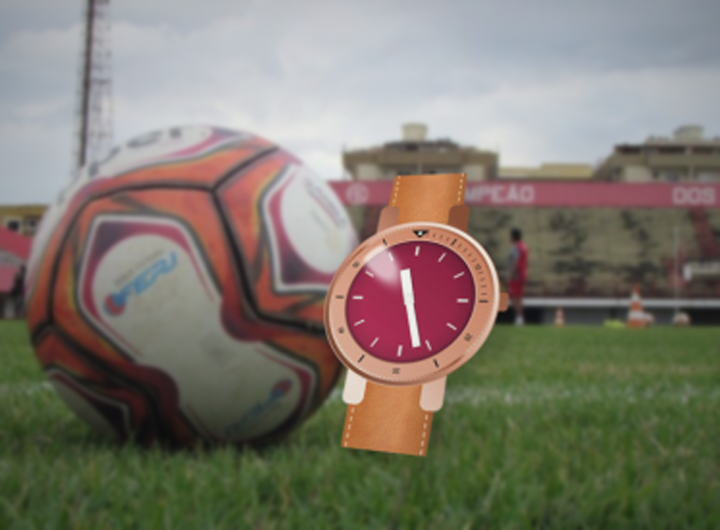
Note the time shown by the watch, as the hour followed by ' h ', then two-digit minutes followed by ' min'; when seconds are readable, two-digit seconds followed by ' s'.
11 h 27 min
